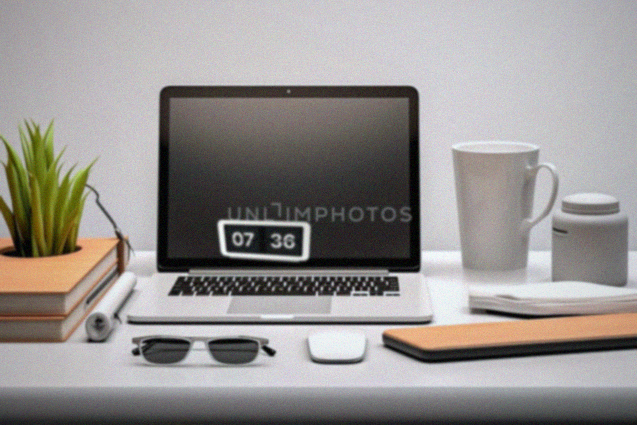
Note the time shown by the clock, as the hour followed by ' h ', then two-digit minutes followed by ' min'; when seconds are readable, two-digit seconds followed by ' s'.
7 h 36 min
